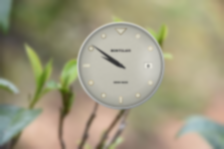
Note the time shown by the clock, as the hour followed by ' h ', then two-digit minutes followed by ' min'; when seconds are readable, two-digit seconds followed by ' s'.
9 h 51 min
